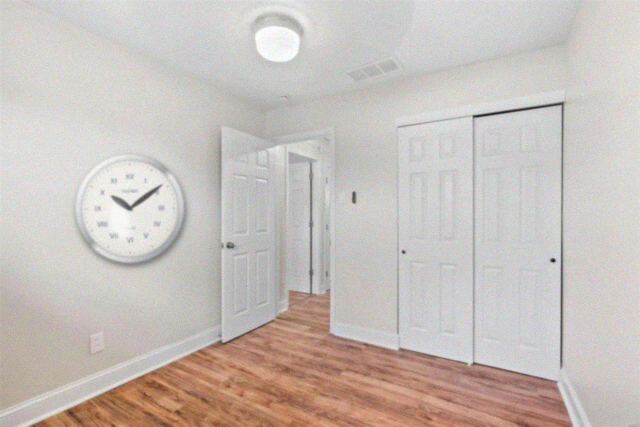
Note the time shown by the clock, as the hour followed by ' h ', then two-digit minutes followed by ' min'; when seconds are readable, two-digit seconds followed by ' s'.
10 h 09 min
